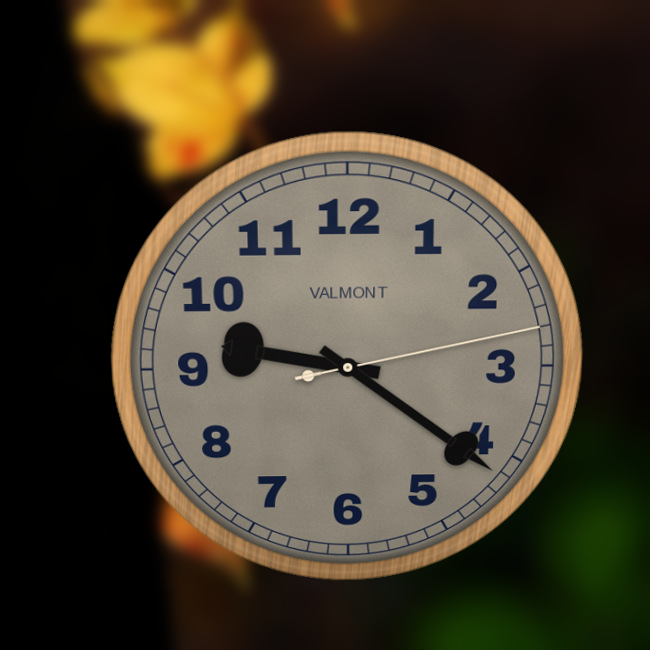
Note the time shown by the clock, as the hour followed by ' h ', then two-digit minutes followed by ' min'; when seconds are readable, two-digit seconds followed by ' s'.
9 h 21 min 13 s
